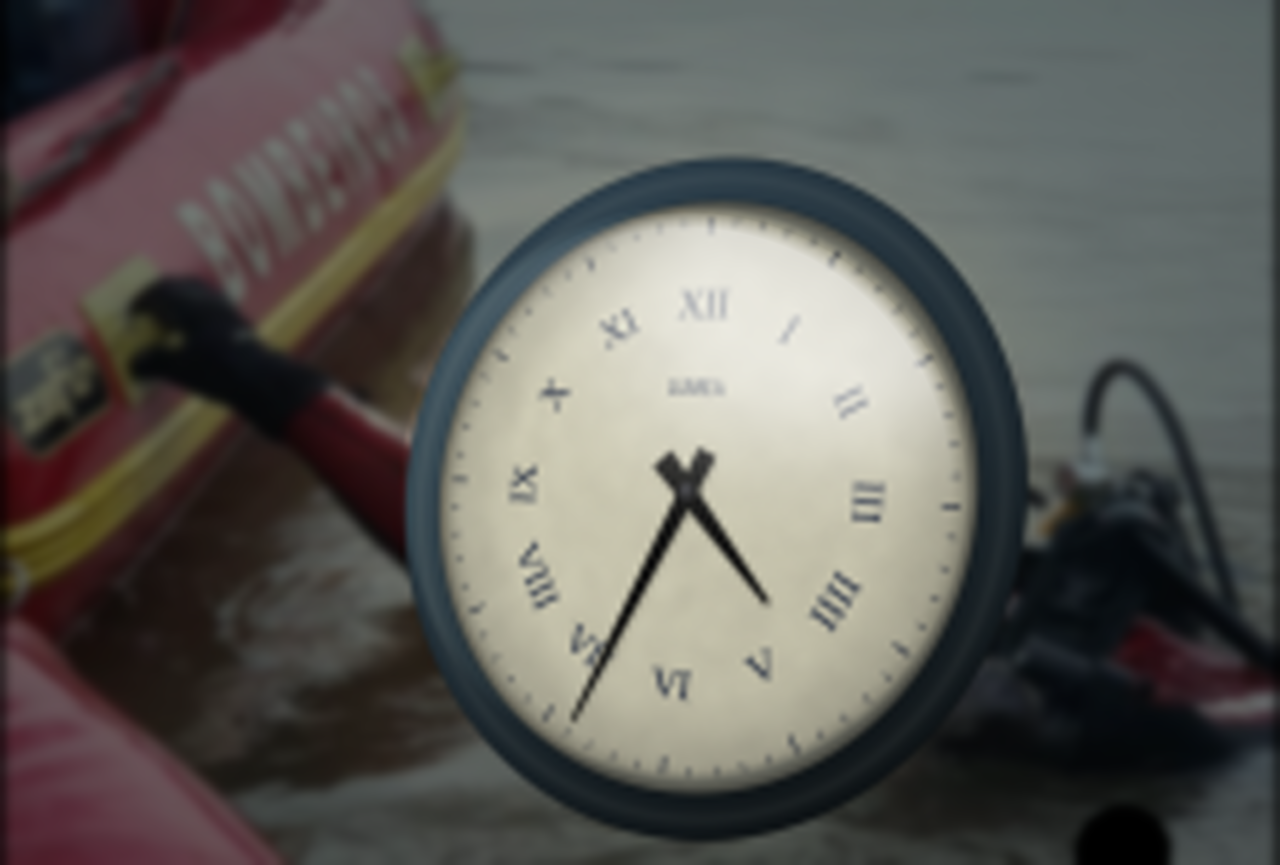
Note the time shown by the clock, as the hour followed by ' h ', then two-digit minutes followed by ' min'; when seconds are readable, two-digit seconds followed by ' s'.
4 h 34 min
